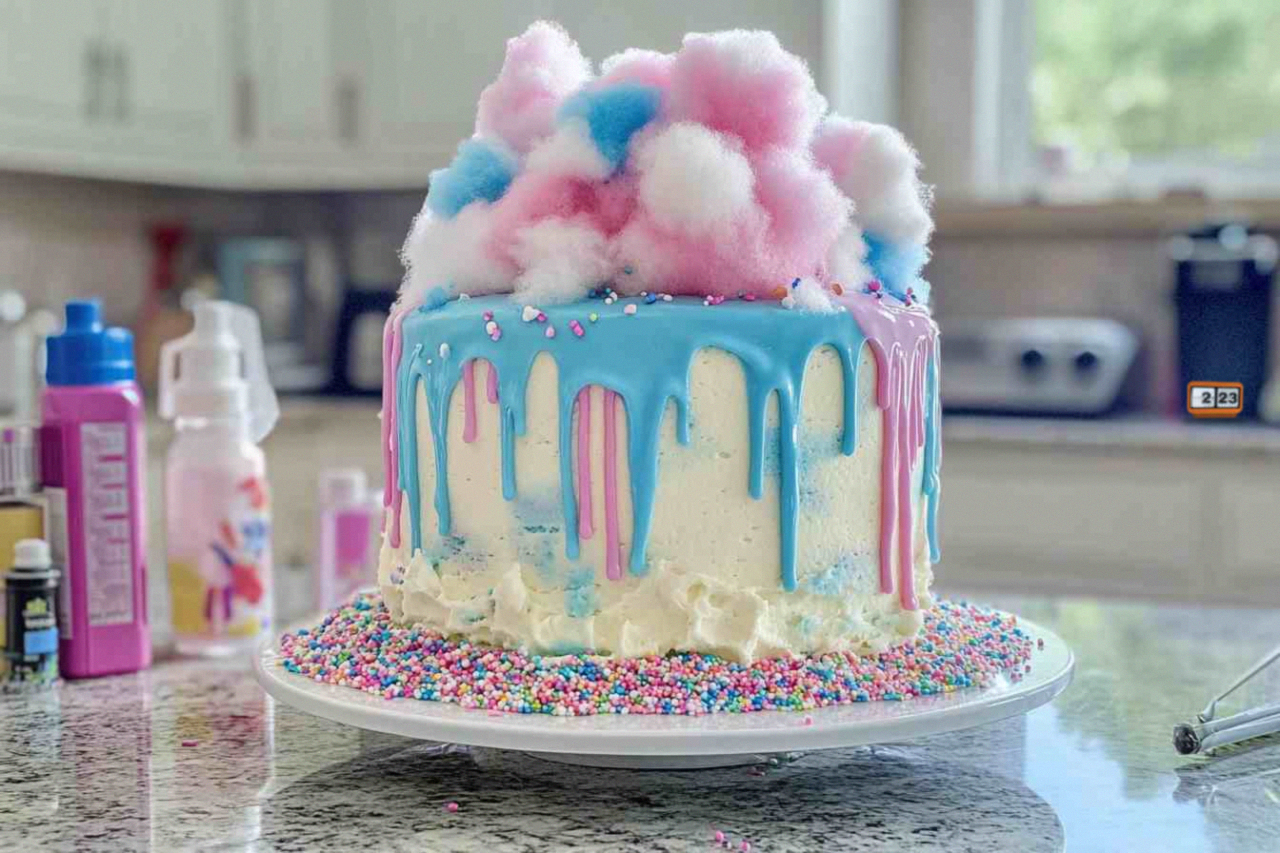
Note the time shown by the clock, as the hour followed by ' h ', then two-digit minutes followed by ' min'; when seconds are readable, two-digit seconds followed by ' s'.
2 h 23 min
